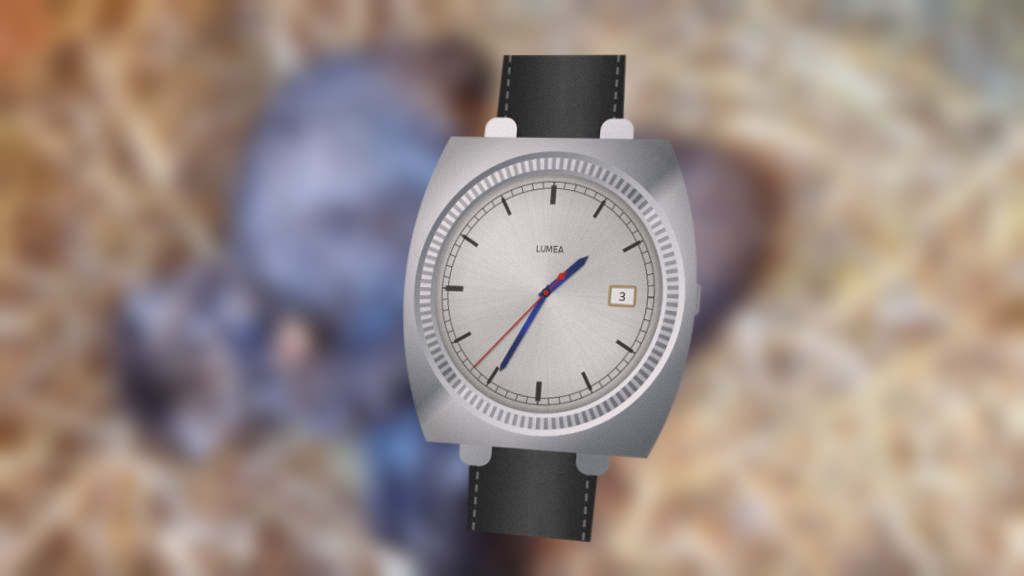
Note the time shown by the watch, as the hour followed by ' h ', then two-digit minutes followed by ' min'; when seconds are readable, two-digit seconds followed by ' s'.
1 h 34 min 37 s
